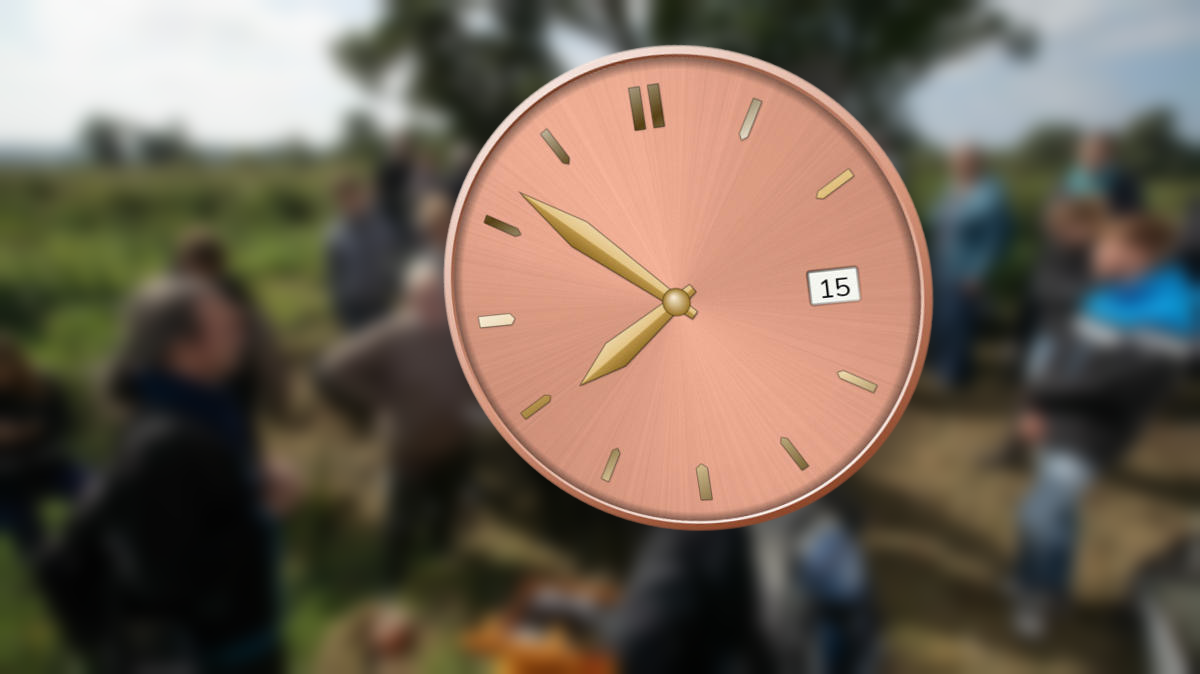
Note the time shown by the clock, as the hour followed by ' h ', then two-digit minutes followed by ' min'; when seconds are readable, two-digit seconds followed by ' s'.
7 h 52 min
